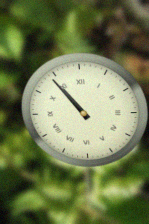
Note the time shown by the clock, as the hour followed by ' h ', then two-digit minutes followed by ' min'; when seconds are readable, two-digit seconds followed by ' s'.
10 h 54 min
